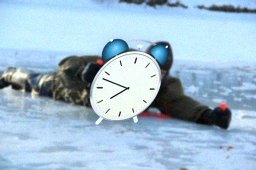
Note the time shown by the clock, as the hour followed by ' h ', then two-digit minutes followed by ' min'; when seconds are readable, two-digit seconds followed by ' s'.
7 h 48 min
